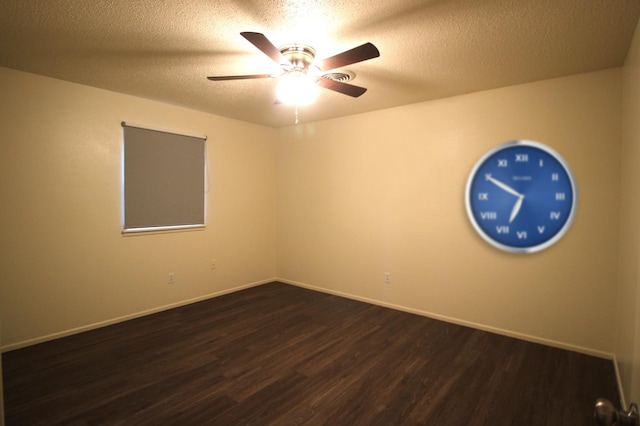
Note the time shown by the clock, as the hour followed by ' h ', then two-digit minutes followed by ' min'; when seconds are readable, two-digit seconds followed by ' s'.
6 h 50 min
